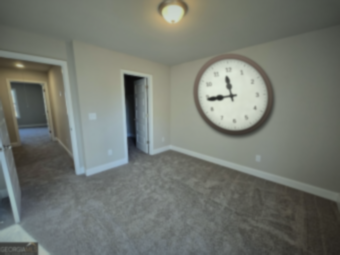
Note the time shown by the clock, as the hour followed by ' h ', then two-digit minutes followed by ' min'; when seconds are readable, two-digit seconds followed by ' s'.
11 h 44 min
